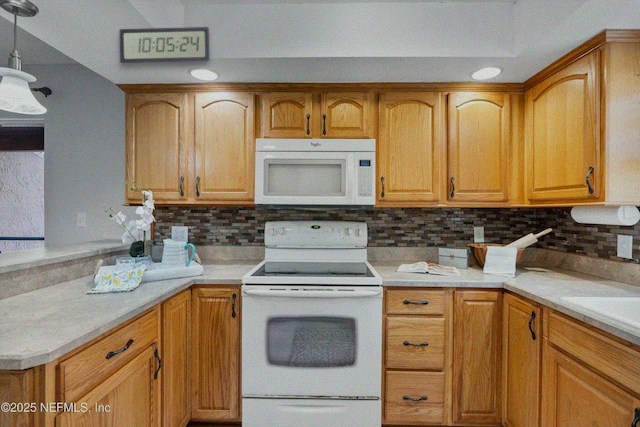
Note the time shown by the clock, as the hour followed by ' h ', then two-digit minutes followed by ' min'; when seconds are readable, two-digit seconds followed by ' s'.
10 h 05 min 24 s
